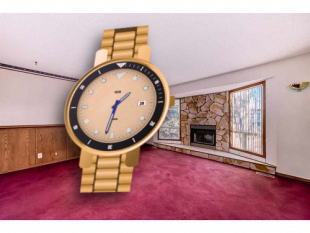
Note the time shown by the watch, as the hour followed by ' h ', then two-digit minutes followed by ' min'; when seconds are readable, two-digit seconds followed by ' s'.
1 h 32 min
